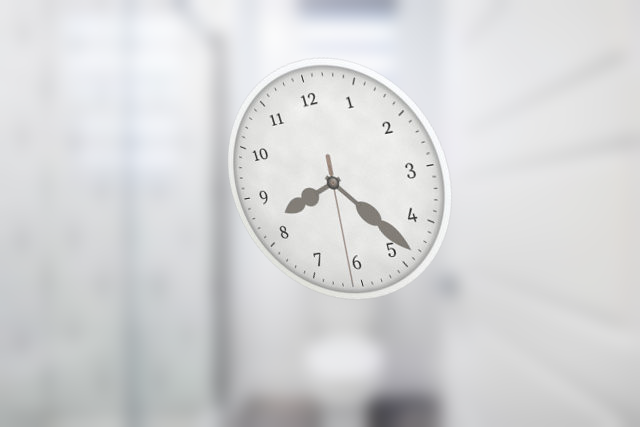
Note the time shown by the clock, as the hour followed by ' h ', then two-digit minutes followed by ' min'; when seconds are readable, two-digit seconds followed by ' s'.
8 h 23 min 31 s
